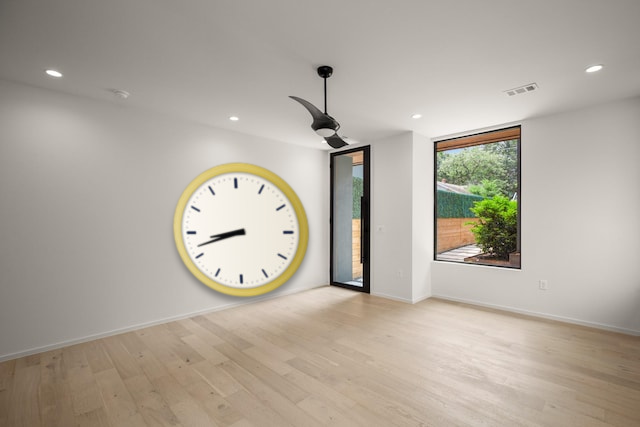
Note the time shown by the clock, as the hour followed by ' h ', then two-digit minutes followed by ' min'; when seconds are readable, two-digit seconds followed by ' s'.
8 h 42 min
